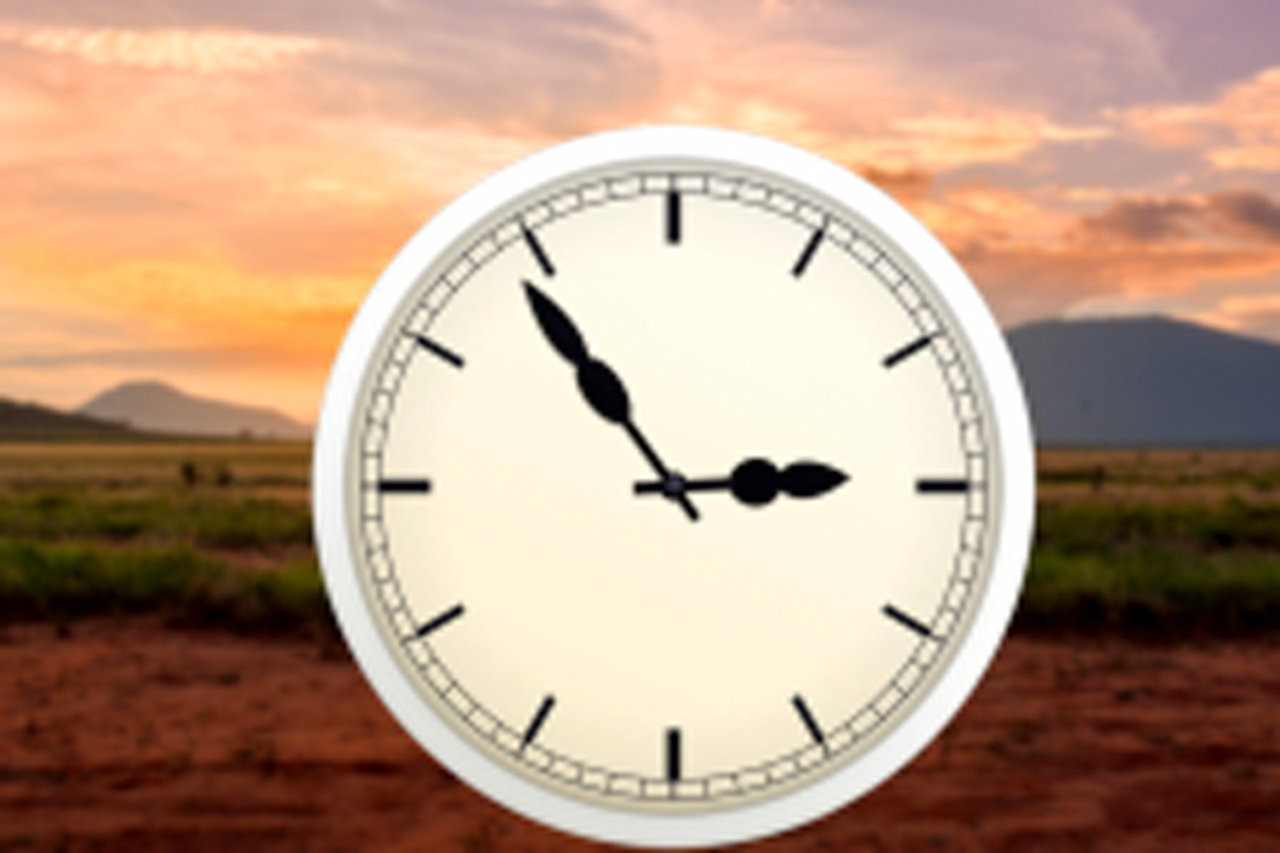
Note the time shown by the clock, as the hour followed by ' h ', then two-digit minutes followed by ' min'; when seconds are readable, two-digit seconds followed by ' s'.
2 h 54 min
